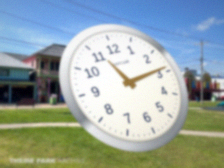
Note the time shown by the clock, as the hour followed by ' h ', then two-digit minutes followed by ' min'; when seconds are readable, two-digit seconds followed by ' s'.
11 h 14 min
